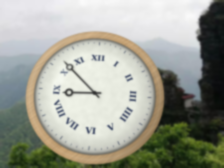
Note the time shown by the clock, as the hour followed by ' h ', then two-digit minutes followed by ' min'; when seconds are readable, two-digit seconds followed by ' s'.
8 h 52 min
